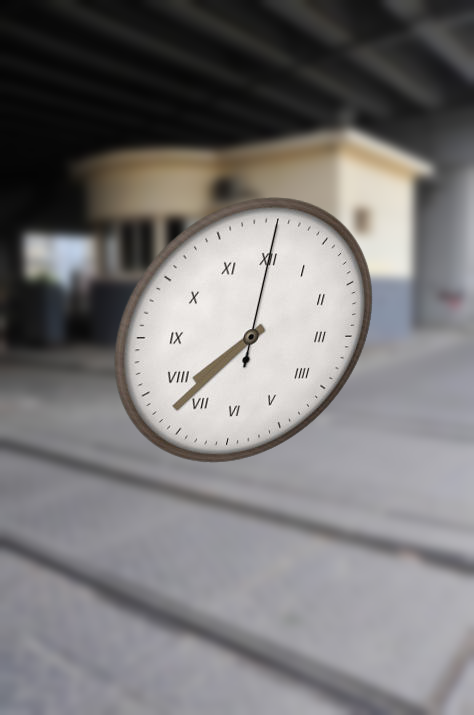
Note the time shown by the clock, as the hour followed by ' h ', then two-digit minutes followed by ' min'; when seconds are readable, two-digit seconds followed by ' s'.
7 h 37 min 00 s
